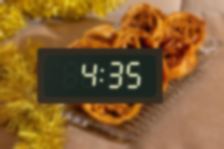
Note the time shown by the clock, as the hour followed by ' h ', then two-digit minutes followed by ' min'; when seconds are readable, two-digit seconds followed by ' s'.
4 h 35 min
